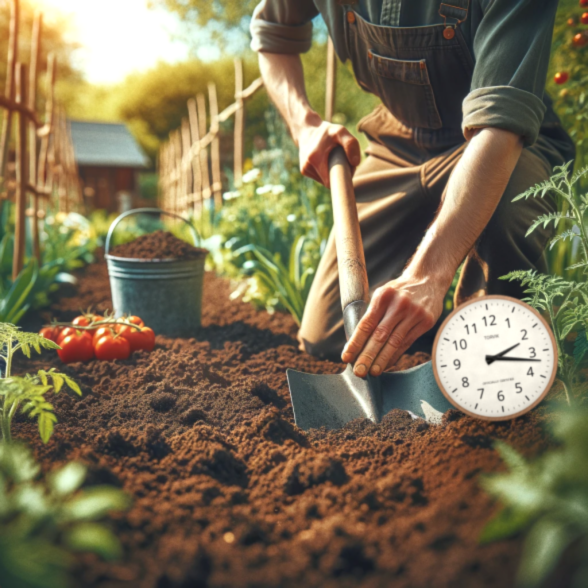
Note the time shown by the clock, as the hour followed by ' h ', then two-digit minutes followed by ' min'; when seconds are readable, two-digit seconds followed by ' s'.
2 h 17 min
